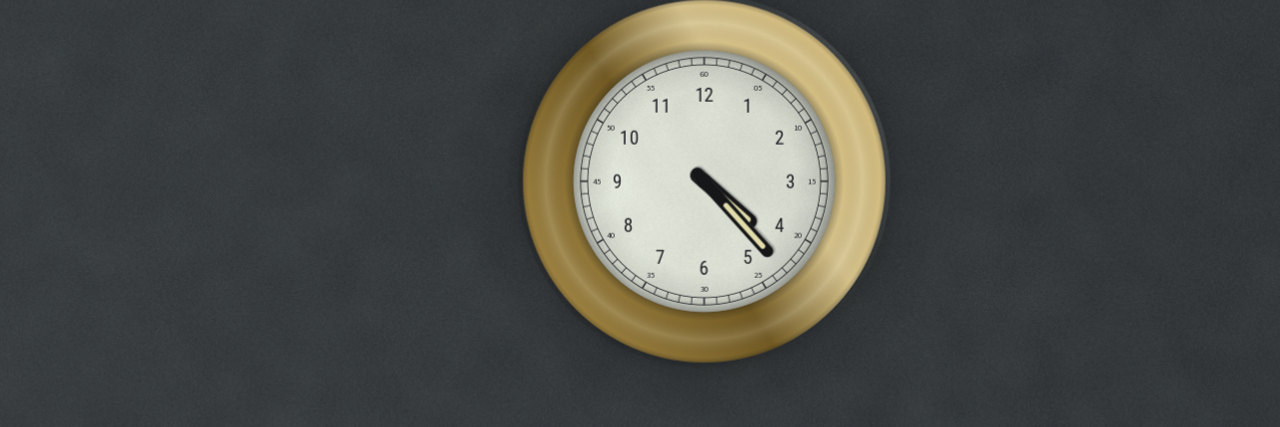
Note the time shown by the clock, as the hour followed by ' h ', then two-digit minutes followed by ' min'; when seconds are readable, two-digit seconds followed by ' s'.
4 h 23 min
